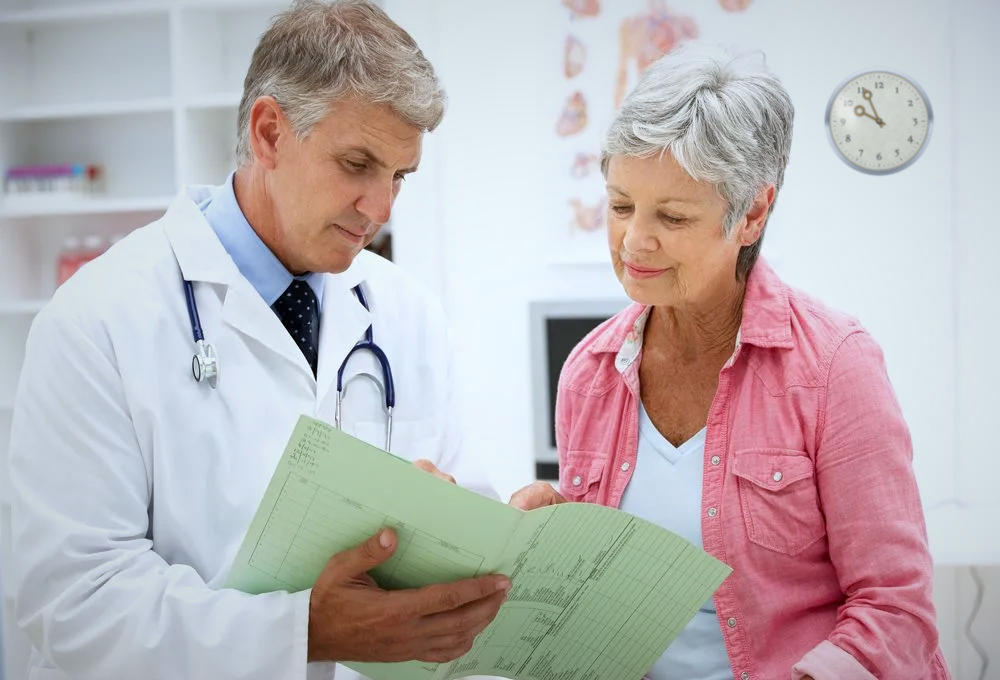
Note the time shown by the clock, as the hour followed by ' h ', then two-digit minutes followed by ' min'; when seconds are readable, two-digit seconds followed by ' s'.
9 h 56 min
